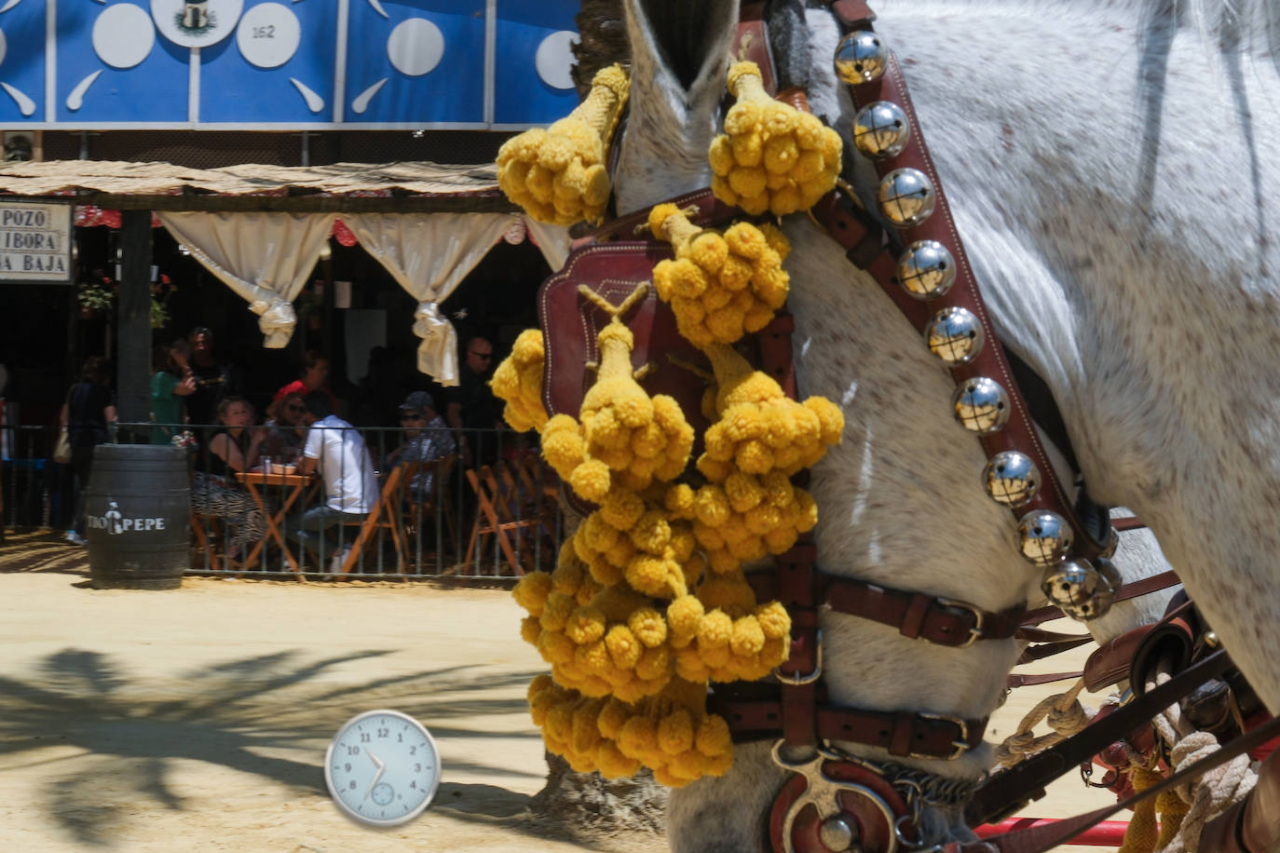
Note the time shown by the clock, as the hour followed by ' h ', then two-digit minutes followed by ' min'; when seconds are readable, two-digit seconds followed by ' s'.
10 h 35 min
